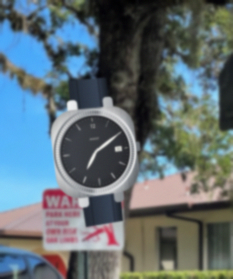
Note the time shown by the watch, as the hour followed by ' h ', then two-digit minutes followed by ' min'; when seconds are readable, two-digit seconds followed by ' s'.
7 h 10 min
